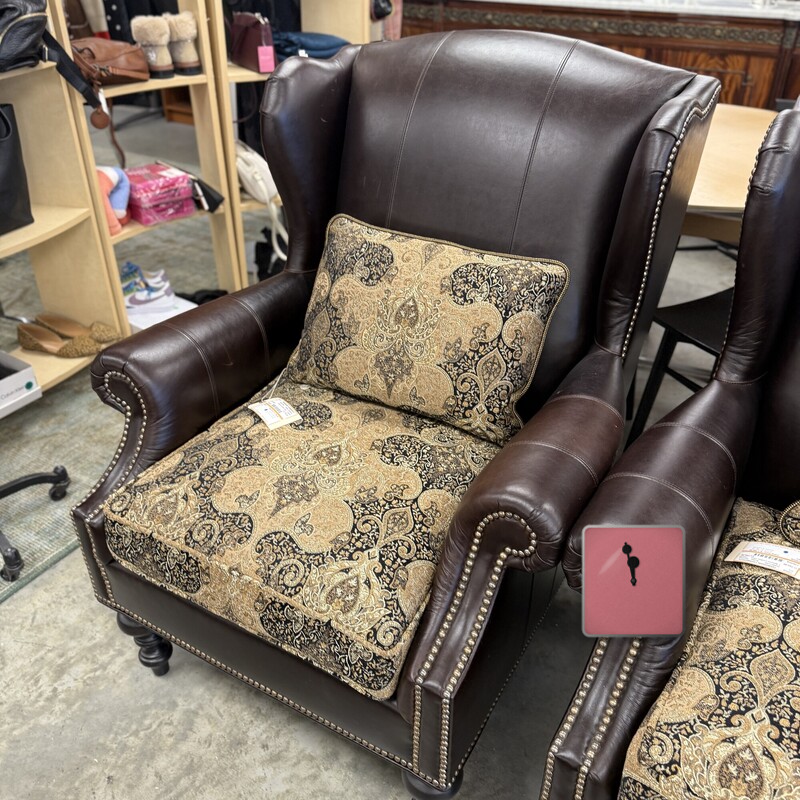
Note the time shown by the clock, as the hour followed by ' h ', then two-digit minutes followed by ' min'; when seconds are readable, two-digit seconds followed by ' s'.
11 h 58 min
